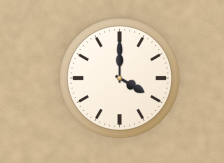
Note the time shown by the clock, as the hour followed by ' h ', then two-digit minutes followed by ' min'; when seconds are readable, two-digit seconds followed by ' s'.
4 h 00 min
